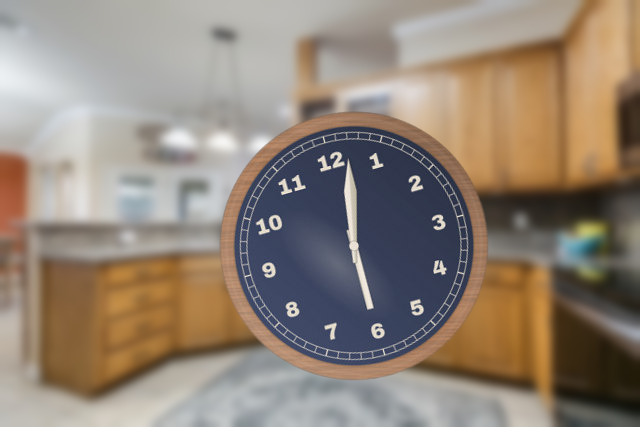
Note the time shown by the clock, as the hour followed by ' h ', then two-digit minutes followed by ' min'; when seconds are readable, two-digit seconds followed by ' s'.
6 h 02 min
